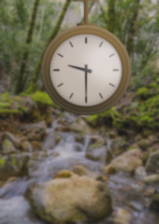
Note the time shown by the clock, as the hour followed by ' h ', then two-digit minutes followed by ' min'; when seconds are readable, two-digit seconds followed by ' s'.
9 h 30 min
